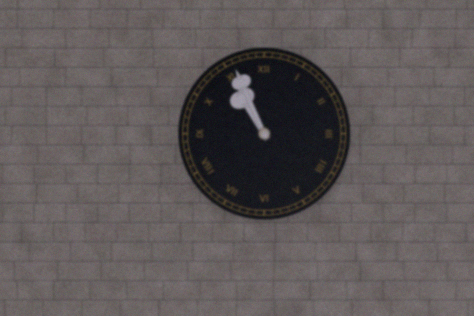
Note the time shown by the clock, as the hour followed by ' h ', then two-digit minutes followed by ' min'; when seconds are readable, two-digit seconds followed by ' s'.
10 h 56 min
